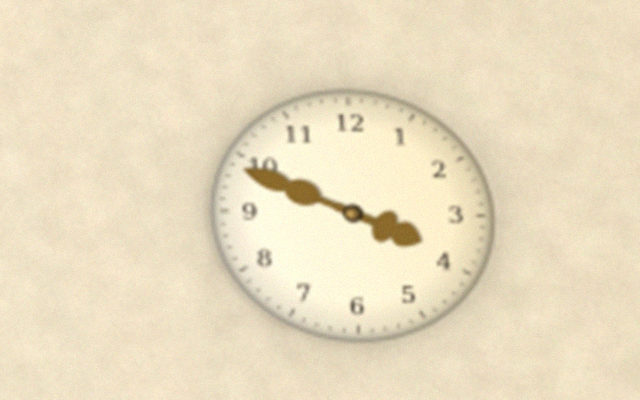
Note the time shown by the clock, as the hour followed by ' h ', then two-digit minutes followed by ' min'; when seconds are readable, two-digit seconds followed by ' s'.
3 h 49 min
